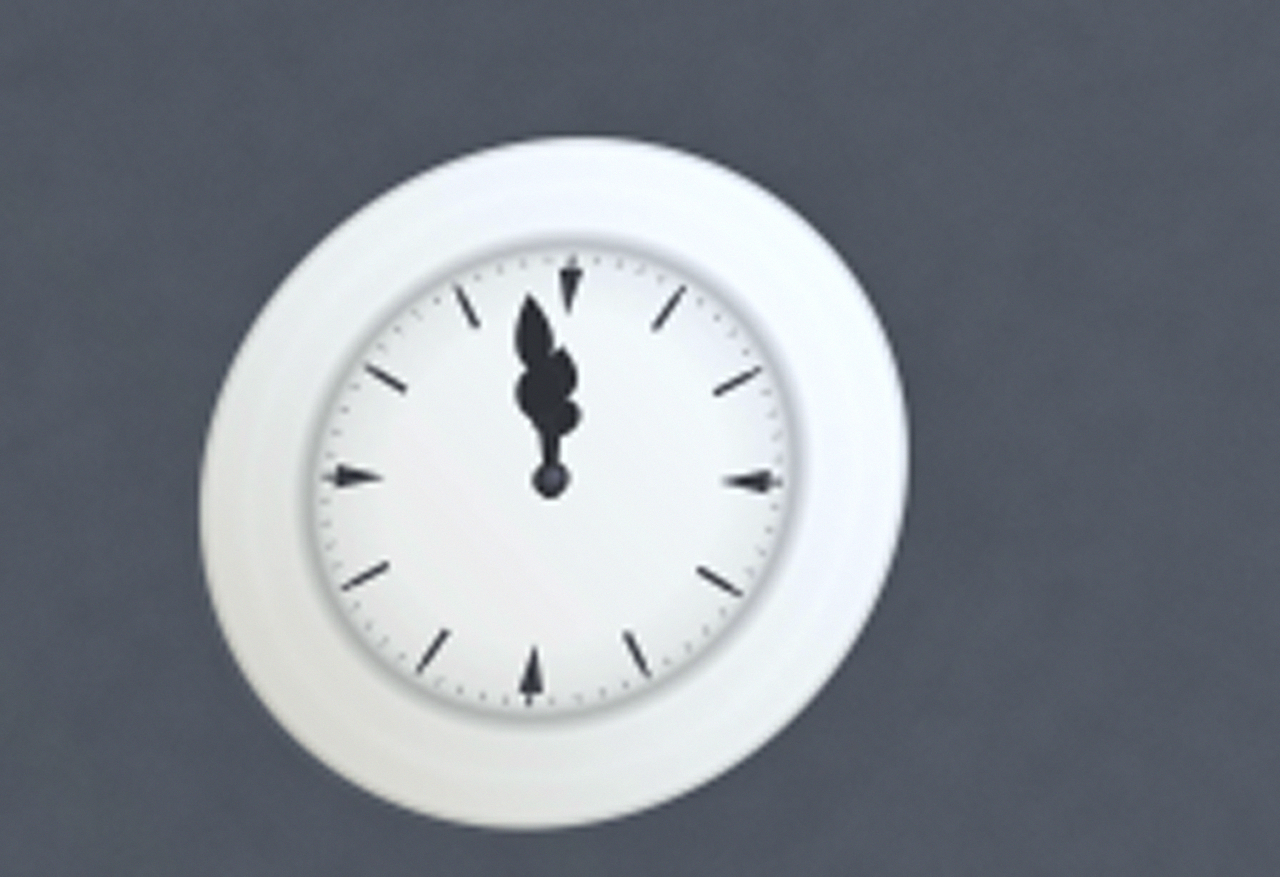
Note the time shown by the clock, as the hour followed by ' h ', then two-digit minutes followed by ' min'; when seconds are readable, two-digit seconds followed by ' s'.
11 h 58 min
